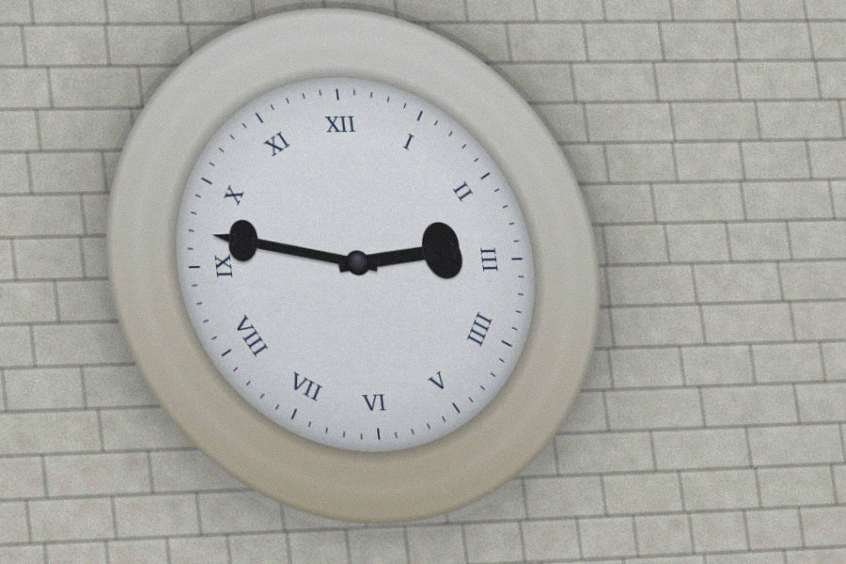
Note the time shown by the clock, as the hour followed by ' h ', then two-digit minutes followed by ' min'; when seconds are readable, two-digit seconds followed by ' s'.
2 h 47 min
